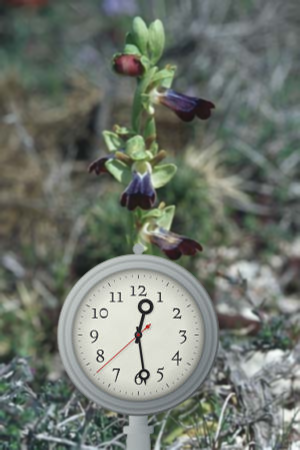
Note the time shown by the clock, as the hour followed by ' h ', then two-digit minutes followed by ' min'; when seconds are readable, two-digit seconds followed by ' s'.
12 h 28 min 38 s
